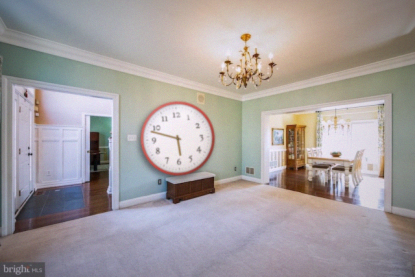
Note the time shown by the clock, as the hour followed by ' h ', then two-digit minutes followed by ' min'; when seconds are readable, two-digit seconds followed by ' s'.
5 h 48 min
